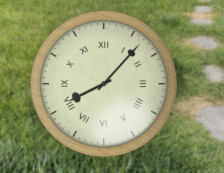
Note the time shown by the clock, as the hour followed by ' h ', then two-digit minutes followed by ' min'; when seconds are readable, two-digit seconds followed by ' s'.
8 h 07 min
